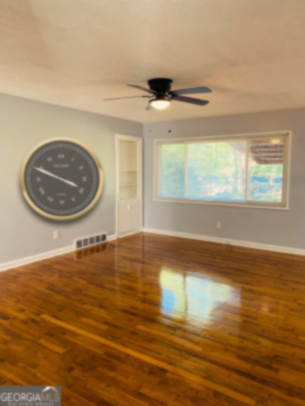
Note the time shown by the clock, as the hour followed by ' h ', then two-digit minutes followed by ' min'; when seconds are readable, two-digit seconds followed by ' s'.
3 h 49 min
